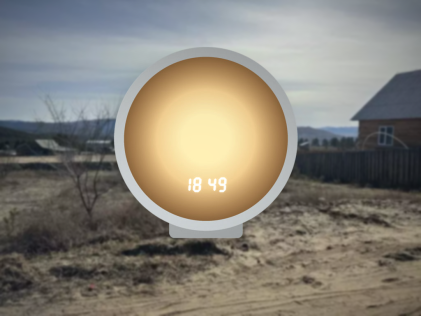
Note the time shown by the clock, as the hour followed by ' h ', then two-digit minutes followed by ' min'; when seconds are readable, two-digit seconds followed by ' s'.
18 h 49 min
